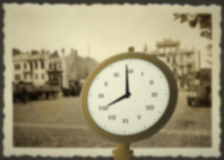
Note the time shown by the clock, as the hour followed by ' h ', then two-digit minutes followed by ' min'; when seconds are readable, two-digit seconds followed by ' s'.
7 h 59 min
